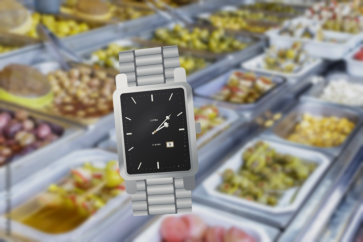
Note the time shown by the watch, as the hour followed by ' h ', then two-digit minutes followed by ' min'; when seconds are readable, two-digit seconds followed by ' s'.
2 h 08 min
